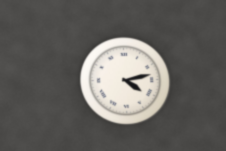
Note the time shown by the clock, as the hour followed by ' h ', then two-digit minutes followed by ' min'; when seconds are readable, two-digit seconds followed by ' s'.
4 h 13 min
